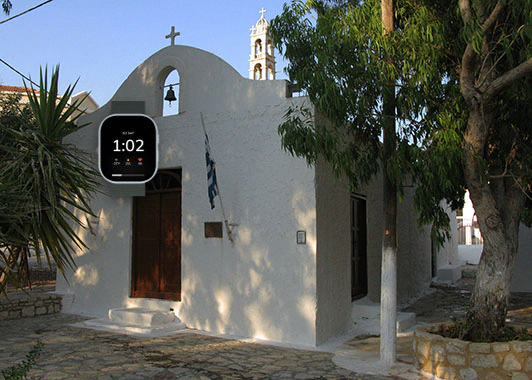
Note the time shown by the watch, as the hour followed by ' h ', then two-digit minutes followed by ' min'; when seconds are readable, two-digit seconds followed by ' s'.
1 h 02 min
